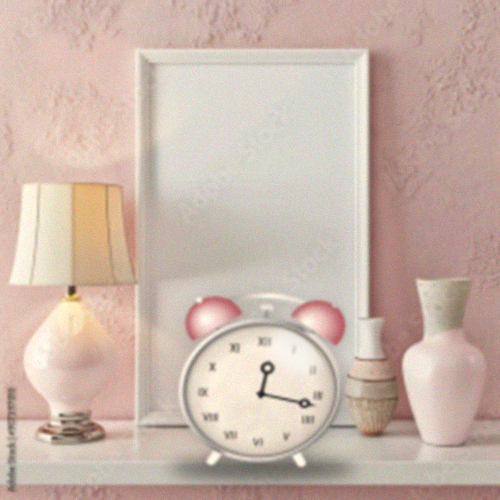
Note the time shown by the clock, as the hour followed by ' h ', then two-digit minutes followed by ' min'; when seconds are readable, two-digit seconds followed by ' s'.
12 h 17 min
